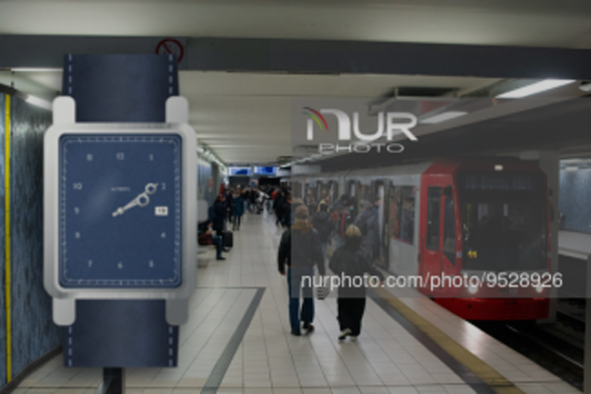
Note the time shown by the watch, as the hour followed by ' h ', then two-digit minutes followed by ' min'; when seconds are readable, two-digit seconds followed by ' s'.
2 h 09 min
